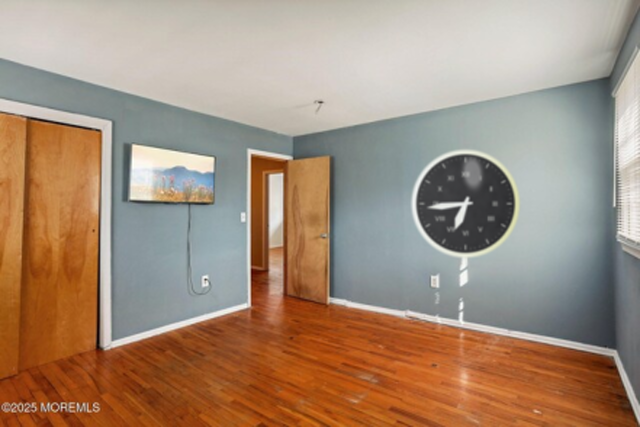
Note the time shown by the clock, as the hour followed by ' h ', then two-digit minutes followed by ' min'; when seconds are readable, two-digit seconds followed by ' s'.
6 h 44 min
